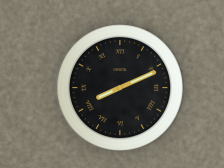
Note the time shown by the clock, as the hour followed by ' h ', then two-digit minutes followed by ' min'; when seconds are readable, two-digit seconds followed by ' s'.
8 h 11 min
